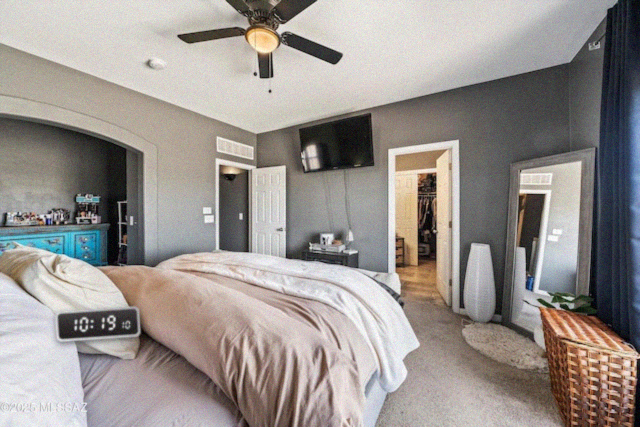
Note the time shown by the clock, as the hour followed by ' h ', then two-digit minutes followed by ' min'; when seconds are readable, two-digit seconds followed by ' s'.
10 h 19 min
